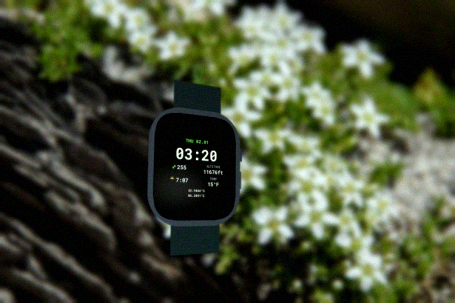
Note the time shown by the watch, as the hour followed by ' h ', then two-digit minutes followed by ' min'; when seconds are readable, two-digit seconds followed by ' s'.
3 h 20 min
